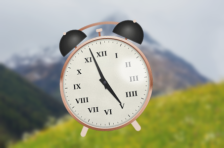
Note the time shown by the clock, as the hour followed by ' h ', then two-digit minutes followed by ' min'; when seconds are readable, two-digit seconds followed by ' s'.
4 h 57 min
